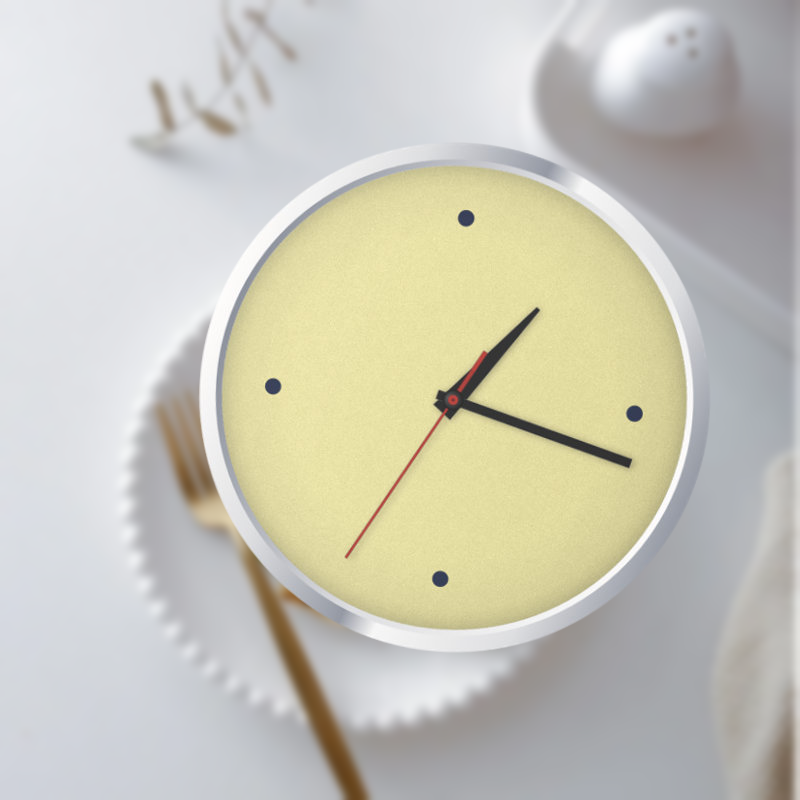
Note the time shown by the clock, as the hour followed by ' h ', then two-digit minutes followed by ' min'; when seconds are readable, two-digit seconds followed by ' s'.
1 h 17 min 35 s
